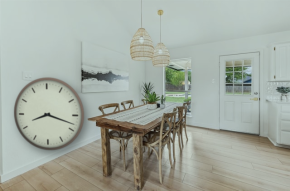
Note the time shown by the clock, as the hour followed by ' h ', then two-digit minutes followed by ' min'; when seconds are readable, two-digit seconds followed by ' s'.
8 h 18 min
